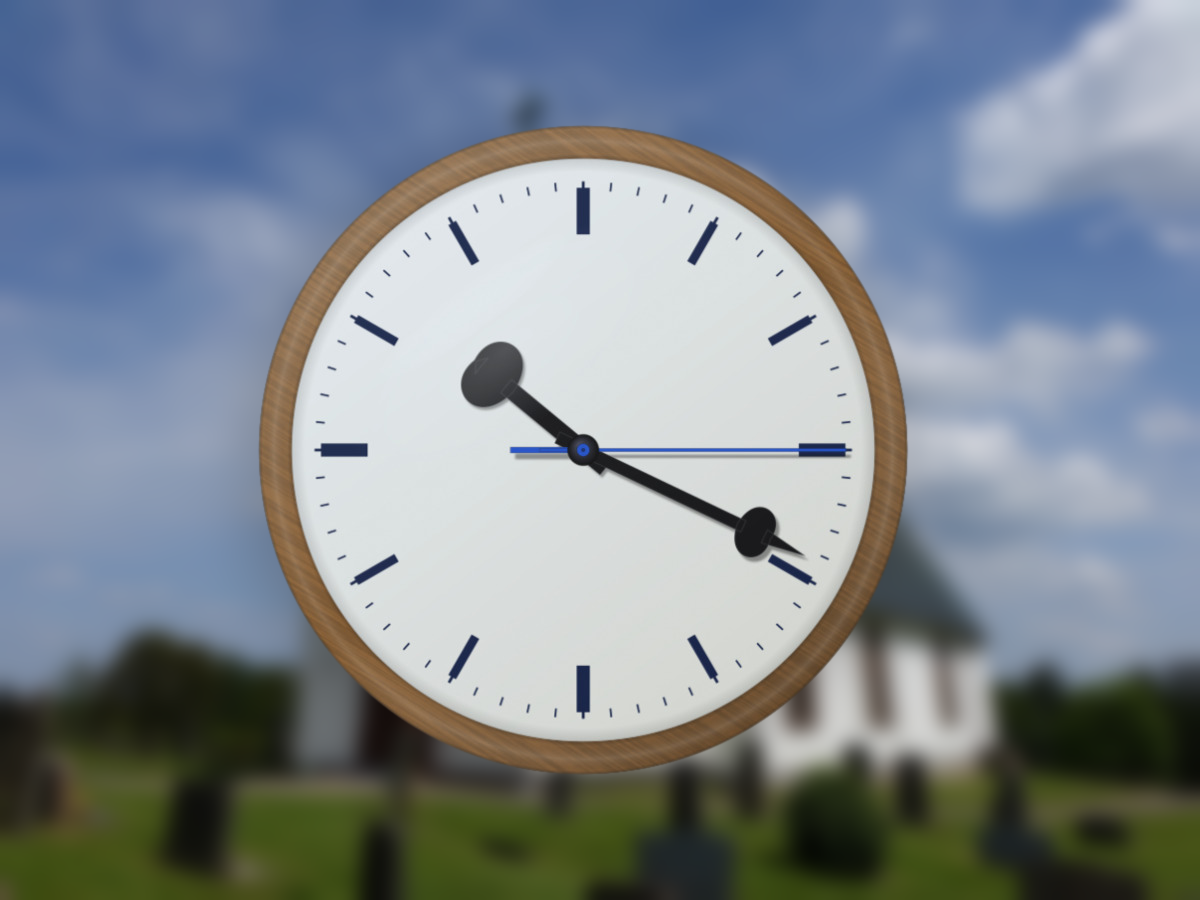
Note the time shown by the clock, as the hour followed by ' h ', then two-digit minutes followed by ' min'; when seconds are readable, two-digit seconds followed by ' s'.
10 h 19 min 15 s
